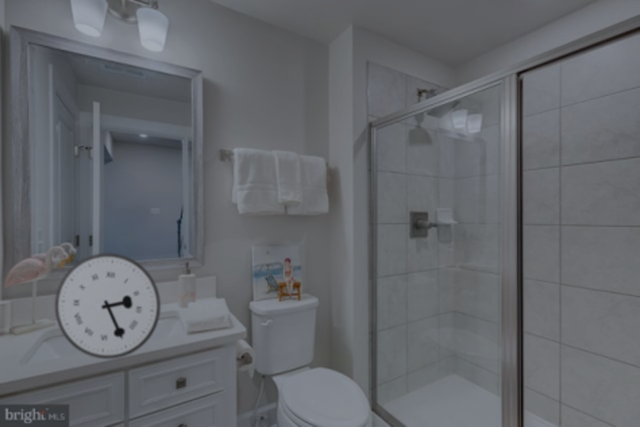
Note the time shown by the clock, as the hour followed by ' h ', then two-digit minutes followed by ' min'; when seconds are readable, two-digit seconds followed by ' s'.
2 h 25 min
